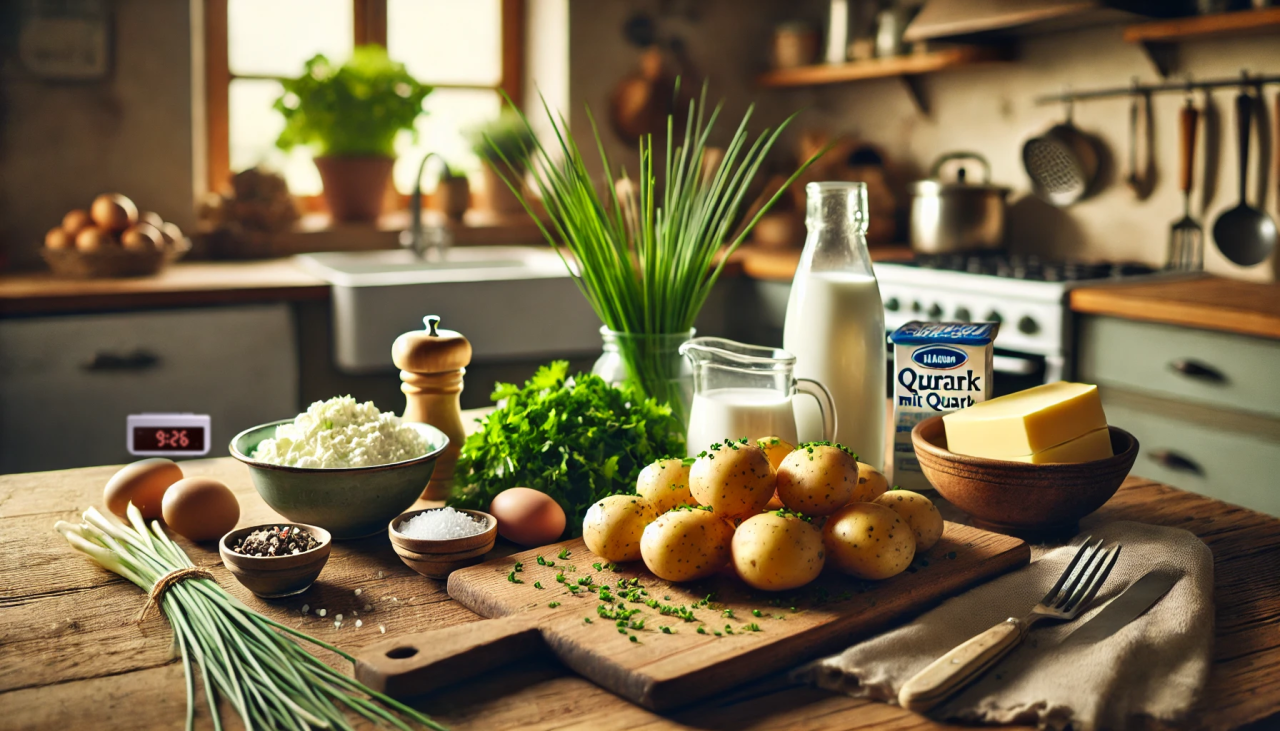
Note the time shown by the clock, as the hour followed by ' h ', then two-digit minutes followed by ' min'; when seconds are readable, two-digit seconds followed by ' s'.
9 h 26 min
